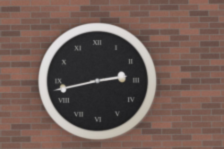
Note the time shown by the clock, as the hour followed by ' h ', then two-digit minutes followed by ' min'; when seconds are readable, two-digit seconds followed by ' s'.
2 h 43 min
